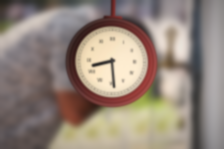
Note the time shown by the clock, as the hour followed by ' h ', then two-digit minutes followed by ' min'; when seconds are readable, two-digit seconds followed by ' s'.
8 h 29 min
